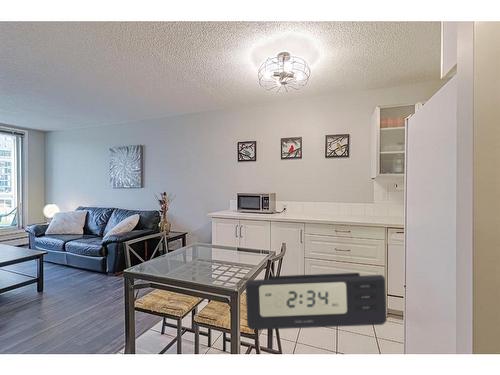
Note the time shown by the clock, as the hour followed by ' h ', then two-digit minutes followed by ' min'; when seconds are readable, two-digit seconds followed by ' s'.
2 h 34 min
